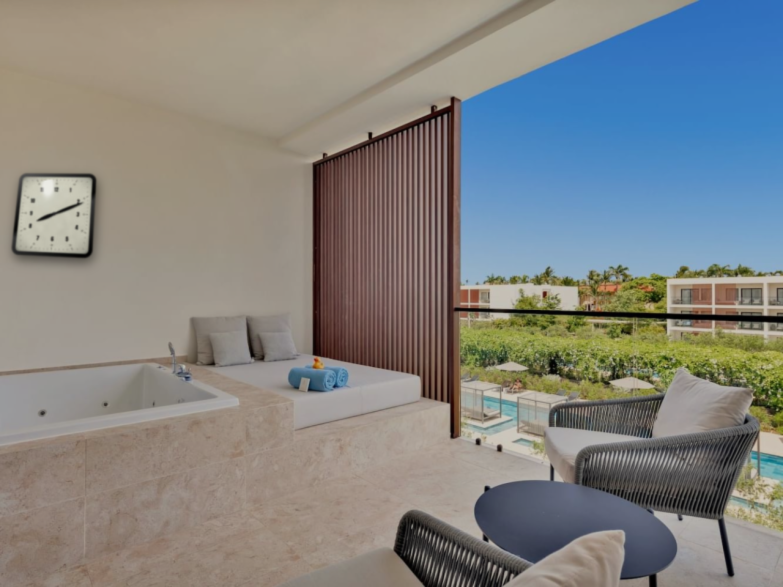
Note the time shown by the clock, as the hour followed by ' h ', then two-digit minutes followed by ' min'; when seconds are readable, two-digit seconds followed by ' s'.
8 h 11 min
